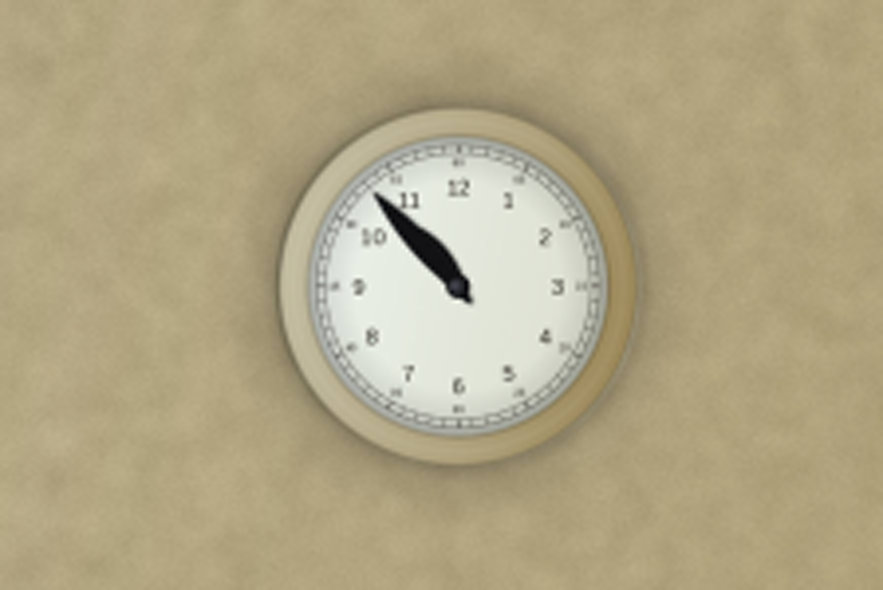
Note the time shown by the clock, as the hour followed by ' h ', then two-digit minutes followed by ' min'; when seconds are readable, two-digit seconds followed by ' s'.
10 h 53 min
